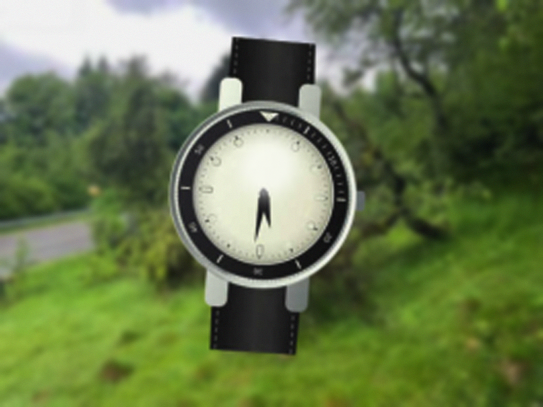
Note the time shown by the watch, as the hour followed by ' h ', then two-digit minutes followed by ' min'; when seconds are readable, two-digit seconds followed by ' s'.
5 h 31 min
